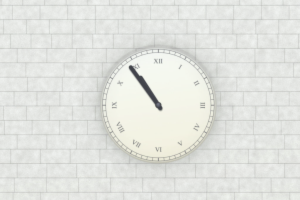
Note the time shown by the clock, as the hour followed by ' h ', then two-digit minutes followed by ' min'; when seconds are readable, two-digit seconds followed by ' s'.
10 h 54 min
